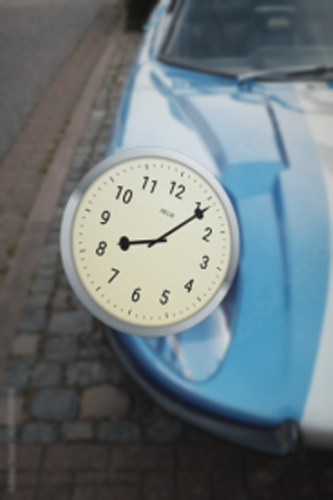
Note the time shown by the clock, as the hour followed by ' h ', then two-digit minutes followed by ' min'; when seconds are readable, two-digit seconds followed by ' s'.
8 h 06 min
